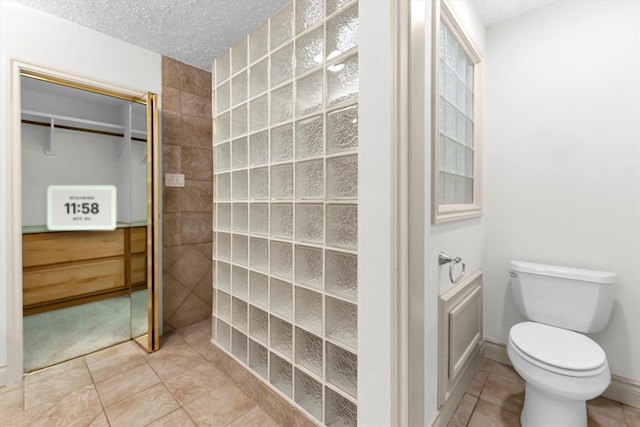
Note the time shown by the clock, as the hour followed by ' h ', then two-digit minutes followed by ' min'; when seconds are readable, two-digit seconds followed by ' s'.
11 h 58 min
